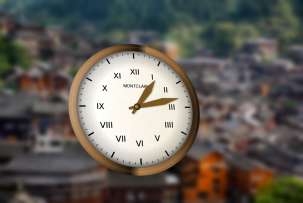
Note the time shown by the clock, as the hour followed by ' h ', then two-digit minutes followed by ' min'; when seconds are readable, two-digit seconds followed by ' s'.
1 h 13 min
